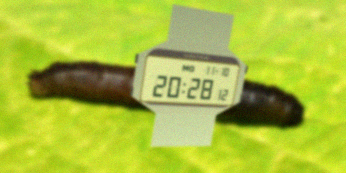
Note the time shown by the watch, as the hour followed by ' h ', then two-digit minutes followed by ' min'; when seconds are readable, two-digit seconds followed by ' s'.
20 h 28 min
